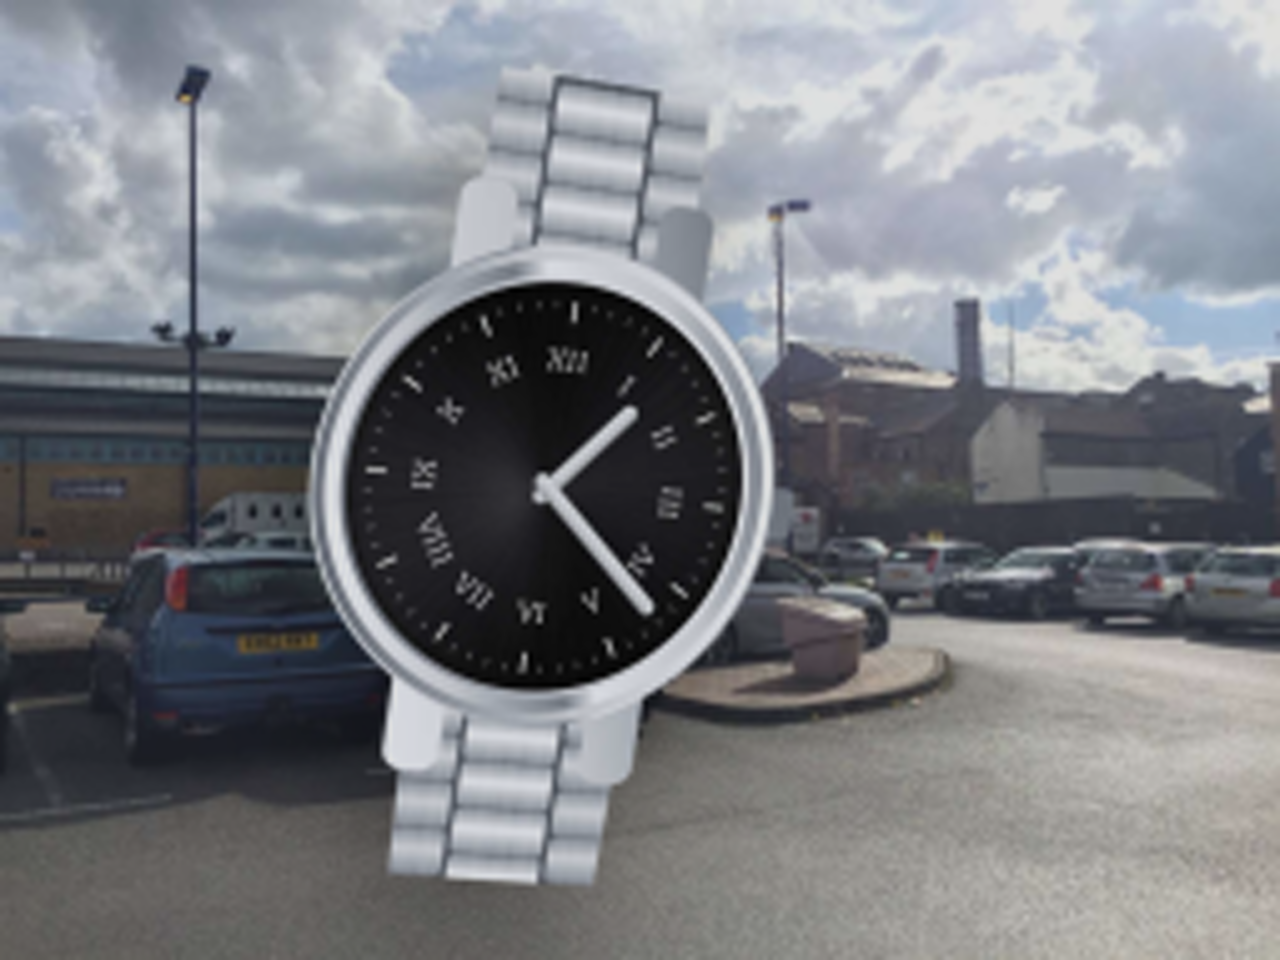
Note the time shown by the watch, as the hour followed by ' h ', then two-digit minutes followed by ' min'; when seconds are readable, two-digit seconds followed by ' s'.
1 h 22 min
